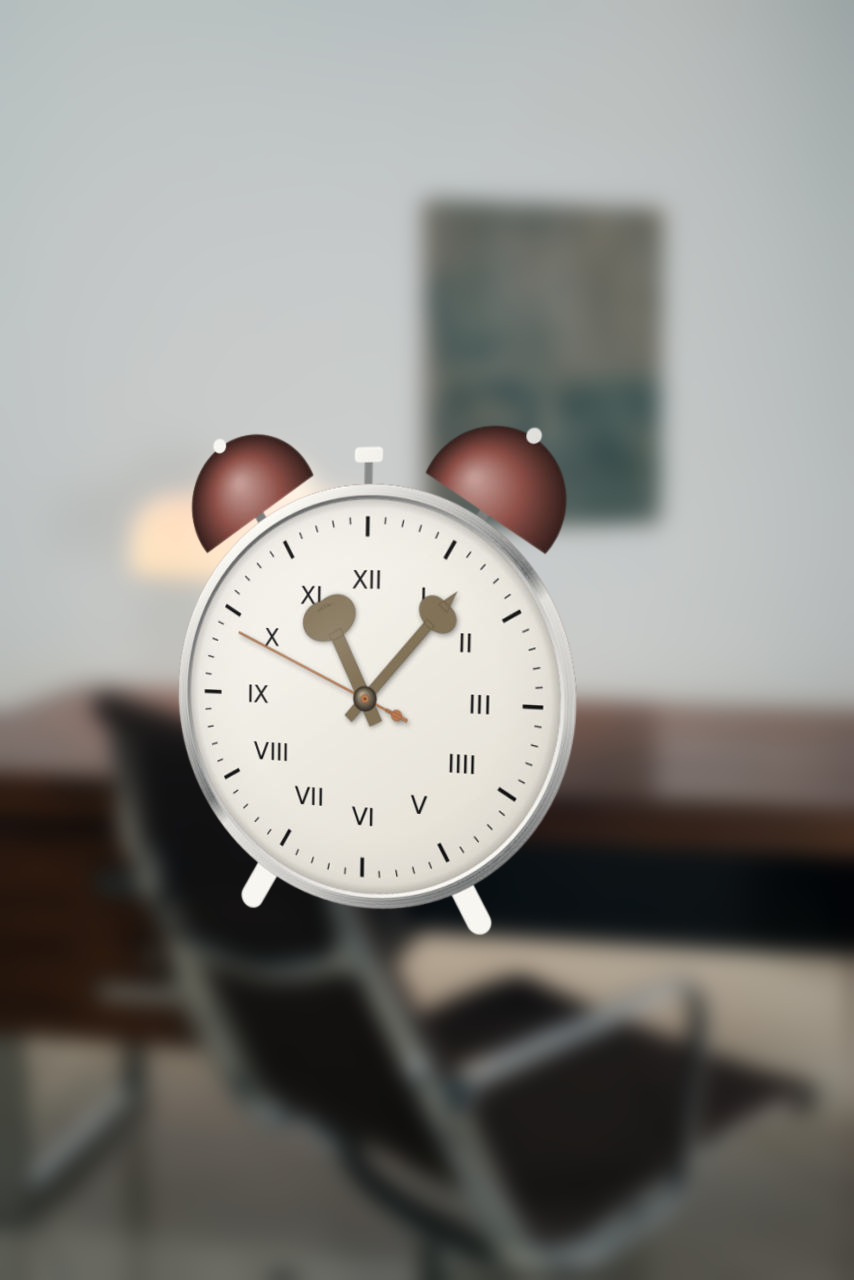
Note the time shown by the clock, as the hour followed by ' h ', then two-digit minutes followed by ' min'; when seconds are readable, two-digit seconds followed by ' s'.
11 h 06 min 49 s
